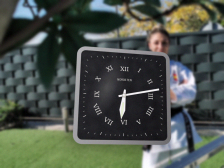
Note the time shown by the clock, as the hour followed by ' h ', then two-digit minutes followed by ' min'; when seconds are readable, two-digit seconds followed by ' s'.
6 h 13 min
